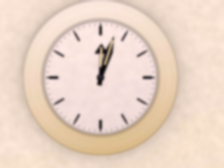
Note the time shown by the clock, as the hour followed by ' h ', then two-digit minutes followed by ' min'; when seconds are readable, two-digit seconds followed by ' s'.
12 h 03 min
